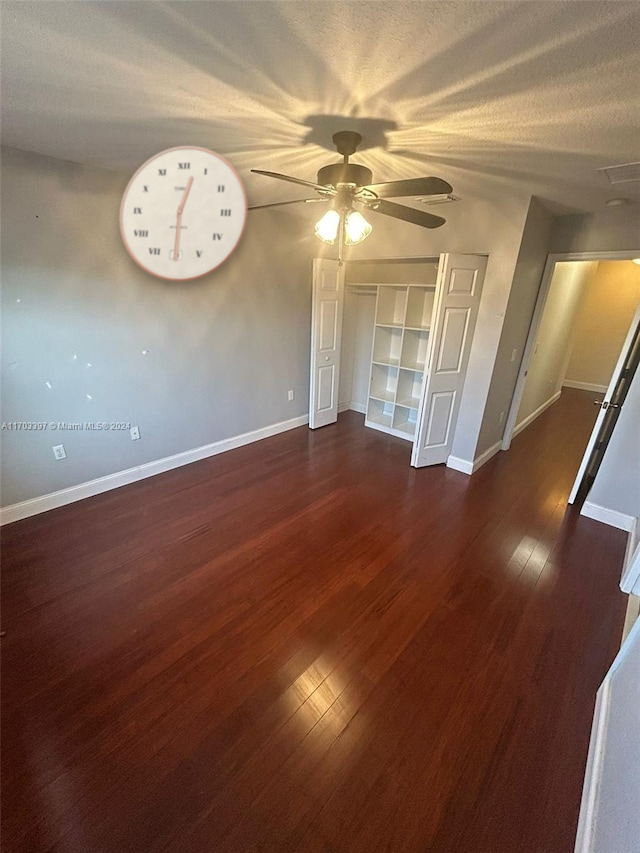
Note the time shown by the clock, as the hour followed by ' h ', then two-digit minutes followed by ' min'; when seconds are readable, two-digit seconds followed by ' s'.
12 h 30 min
